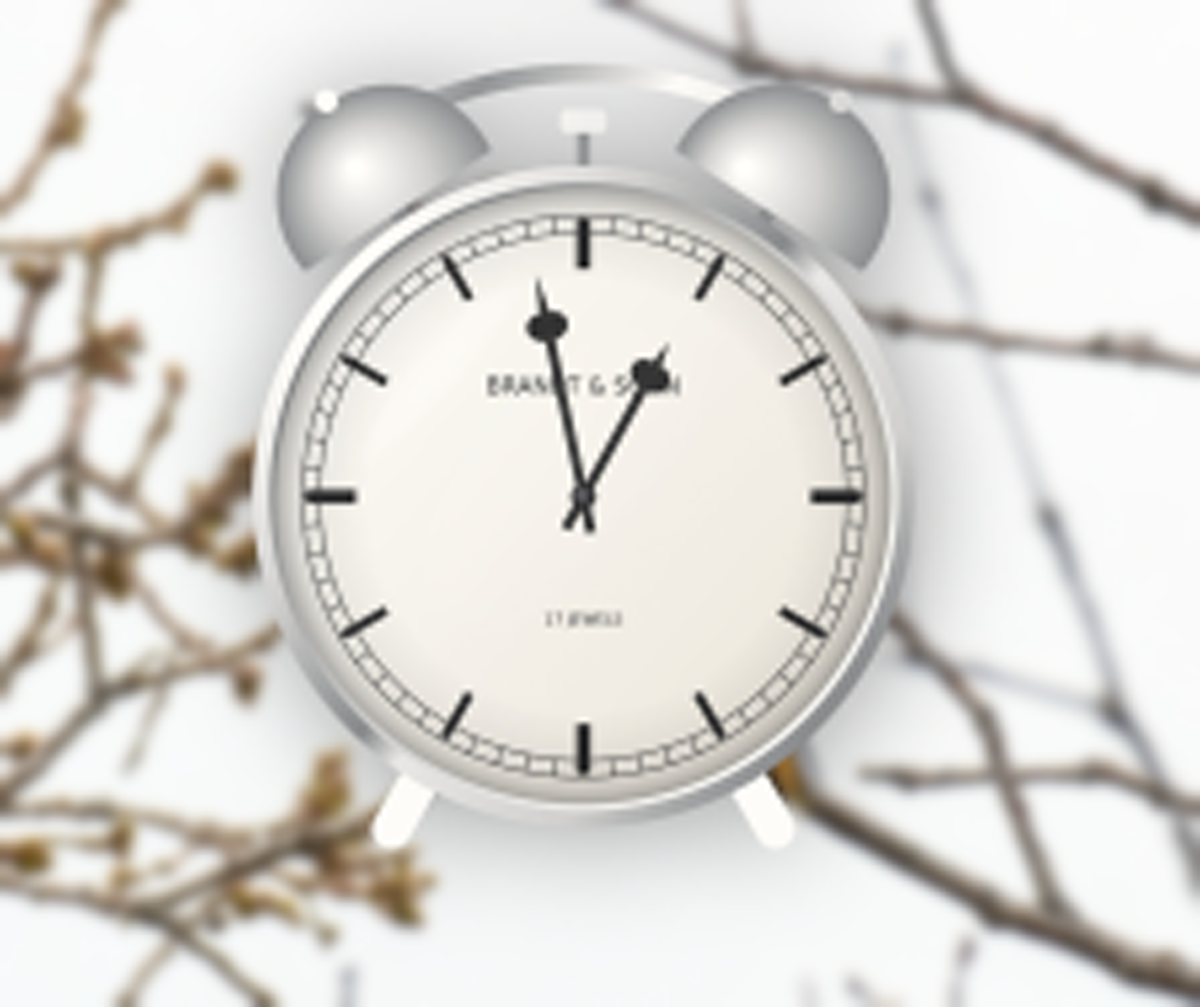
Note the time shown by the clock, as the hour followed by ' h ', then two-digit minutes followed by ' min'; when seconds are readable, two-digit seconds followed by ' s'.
12 h 58 min
